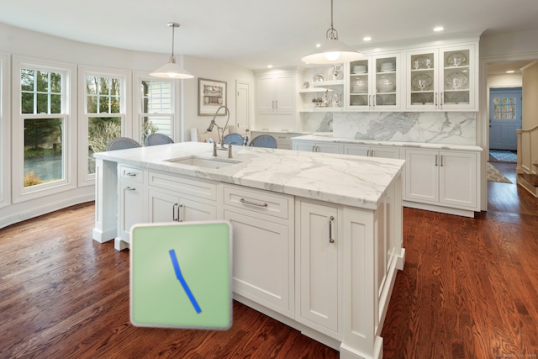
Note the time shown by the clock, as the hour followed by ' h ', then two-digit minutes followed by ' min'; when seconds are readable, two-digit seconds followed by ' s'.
11 h 25 min
